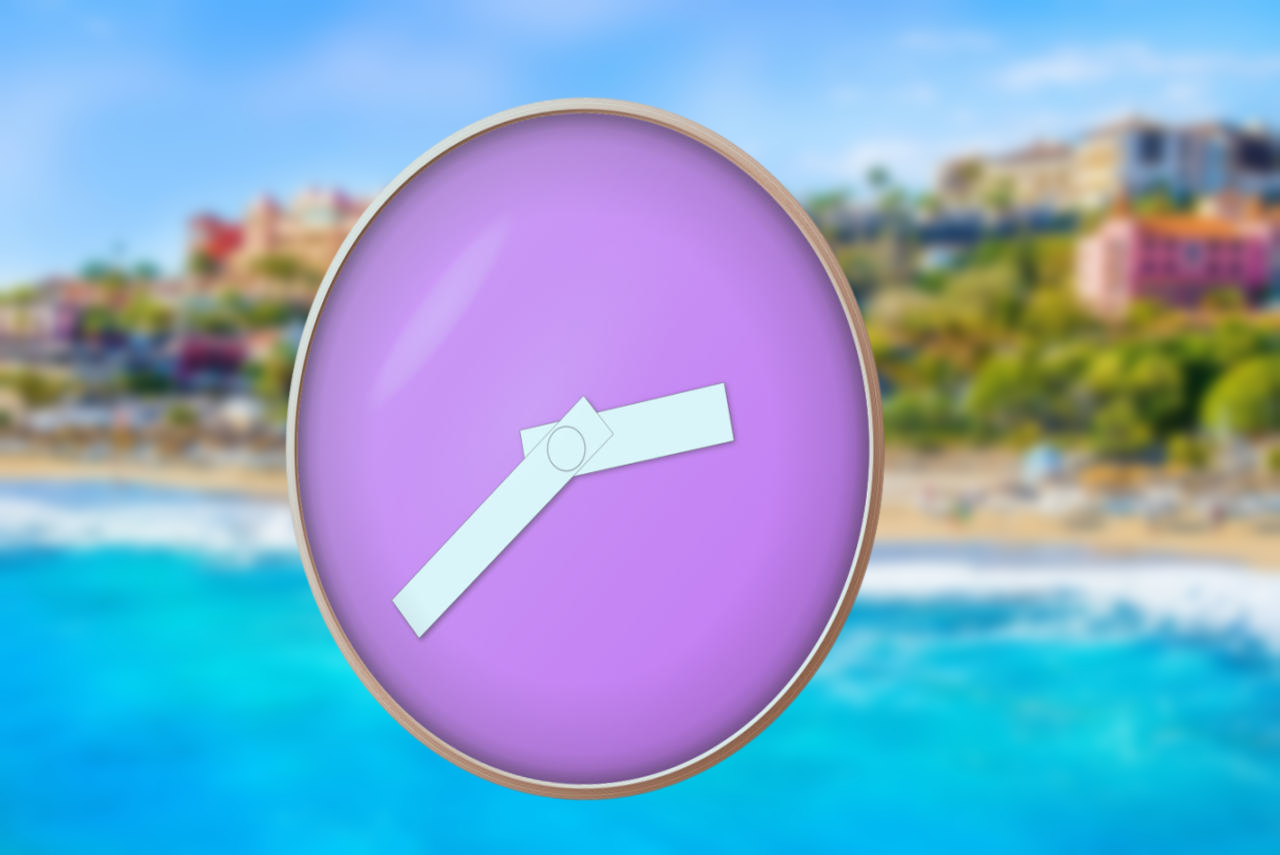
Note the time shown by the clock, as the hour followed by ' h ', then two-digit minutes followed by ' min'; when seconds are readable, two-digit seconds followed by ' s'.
2 h 38 min
